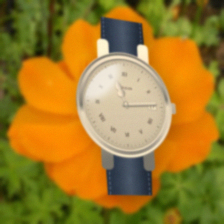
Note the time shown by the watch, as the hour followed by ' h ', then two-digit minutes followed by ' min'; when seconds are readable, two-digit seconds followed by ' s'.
11 h 14 min
